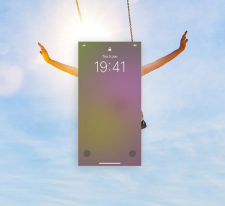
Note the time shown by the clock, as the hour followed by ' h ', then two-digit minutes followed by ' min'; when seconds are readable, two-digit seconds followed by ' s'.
19 h 41 min
